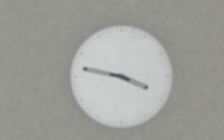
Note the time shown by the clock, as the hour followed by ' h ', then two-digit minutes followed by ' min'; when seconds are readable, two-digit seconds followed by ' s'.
3 h 47 min
